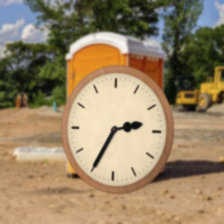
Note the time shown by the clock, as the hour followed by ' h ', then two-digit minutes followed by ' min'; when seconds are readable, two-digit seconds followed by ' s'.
2 h 35 min
